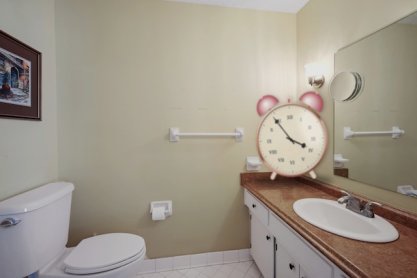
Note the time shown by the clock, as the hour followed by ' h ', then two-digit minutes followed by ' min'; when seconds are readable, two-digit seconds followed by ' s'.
3 h 54 min
